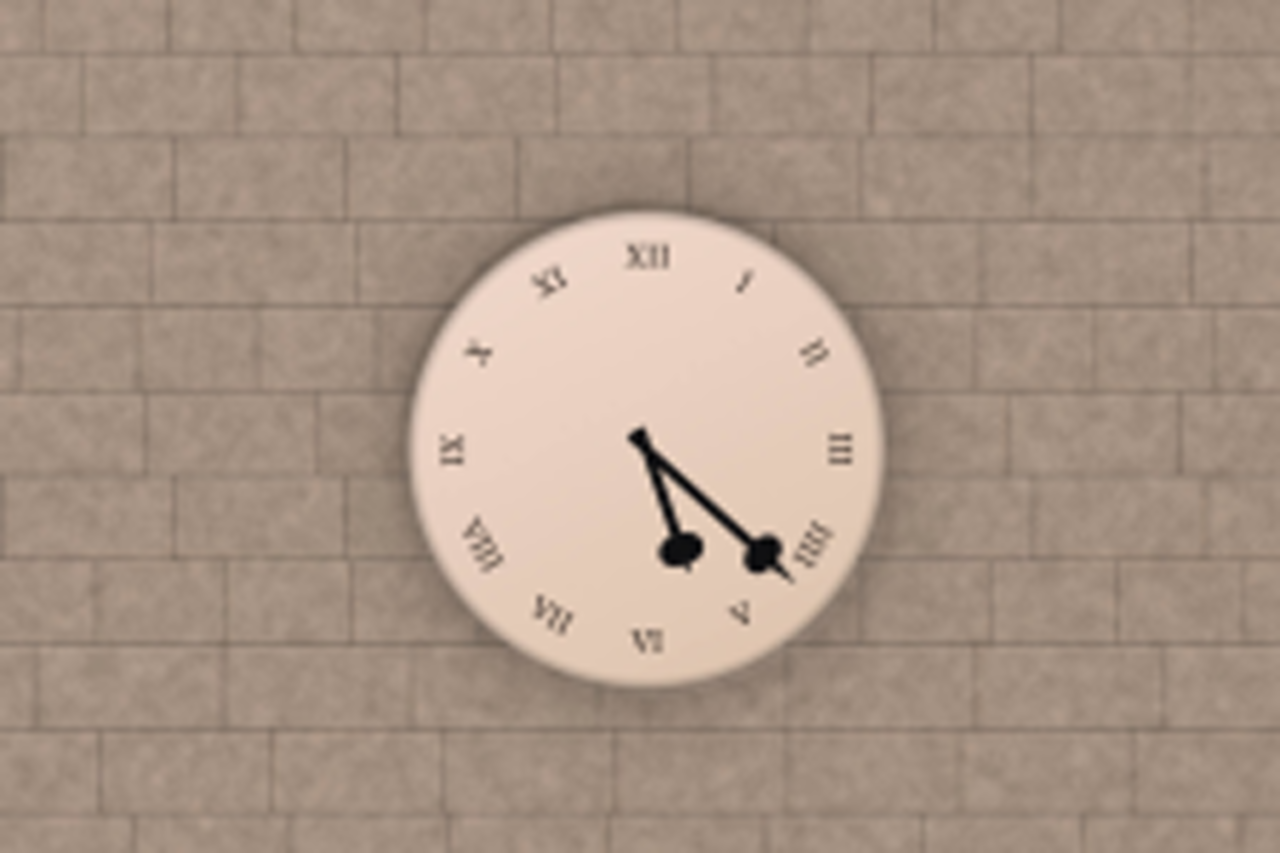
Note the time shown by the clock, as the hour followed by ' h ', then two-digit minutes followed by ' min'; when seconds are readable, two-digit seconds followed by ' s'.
5 h 22 min
